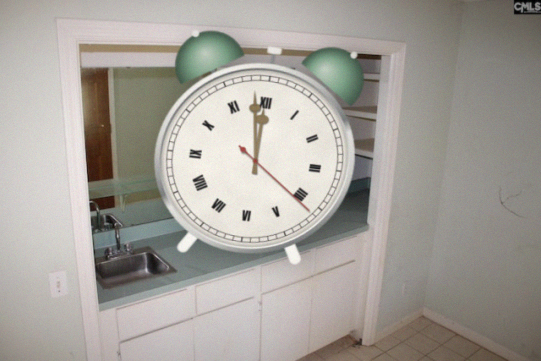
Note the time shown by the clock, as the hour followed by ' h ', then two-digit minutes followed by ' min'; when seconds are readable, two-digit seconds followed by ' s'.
11 h 58 min 21 s
